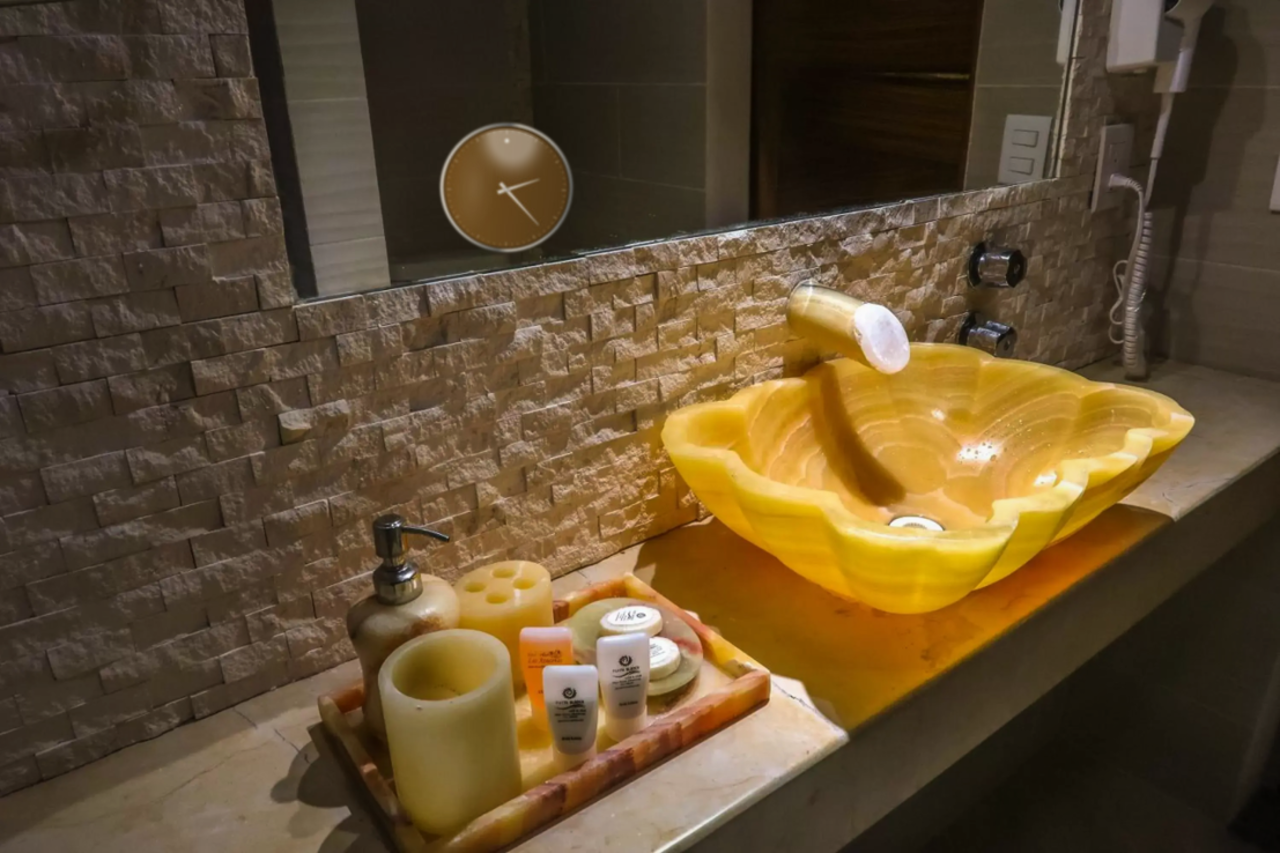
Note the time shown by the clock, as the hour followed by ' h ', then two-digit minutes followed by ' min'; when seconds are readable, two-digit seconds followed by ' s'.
2 h 23 min
